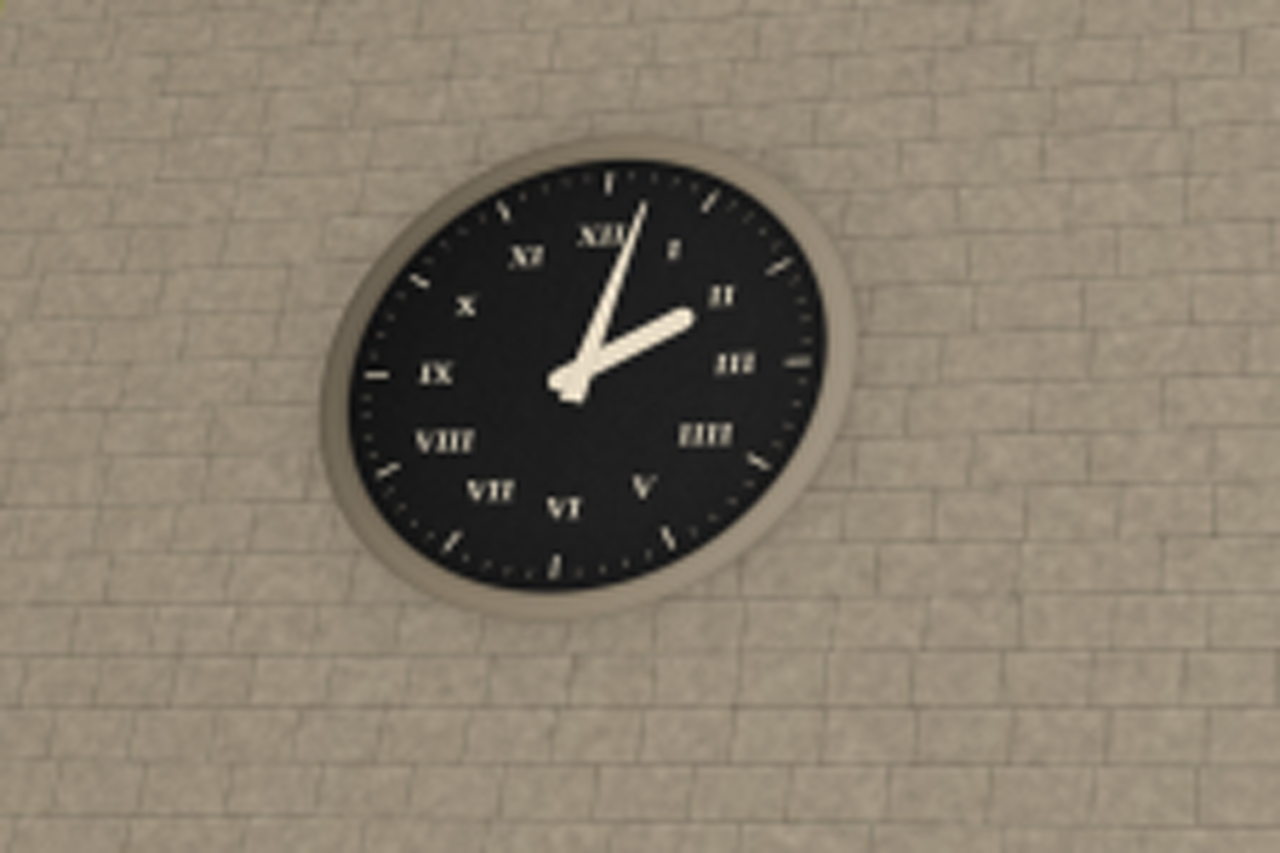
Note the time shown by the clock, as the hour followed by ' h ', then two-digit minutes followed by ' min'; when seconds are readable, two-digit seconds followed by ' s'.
2 h 02 min
